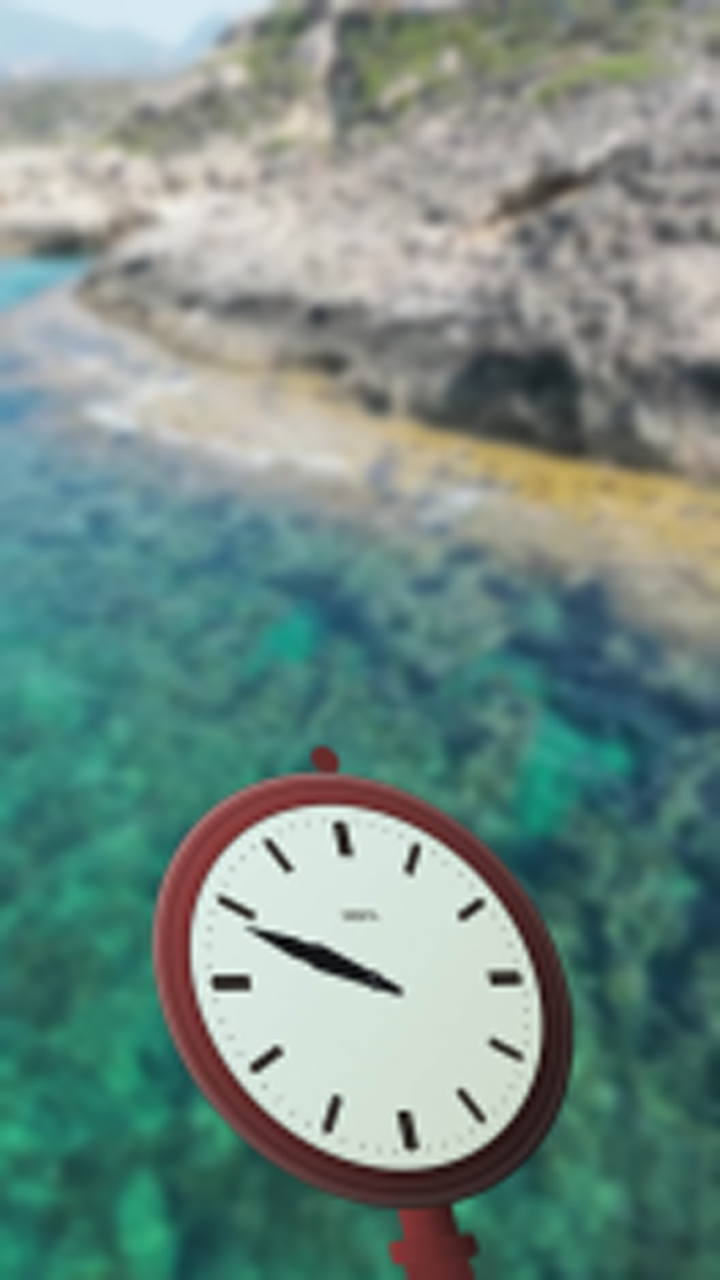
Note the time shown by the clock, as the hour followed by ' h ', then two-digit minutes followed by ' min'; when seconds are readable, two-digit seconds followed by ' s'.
9 h 49 min
